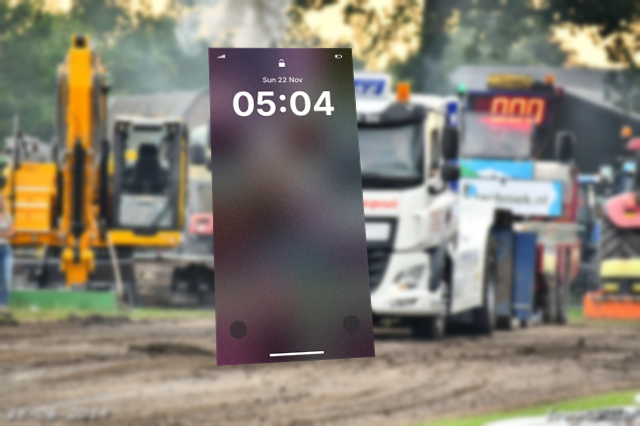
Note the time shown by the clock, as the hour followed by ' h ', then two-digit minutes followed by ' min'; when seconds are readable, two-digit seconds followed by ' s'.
5 h 04 min
